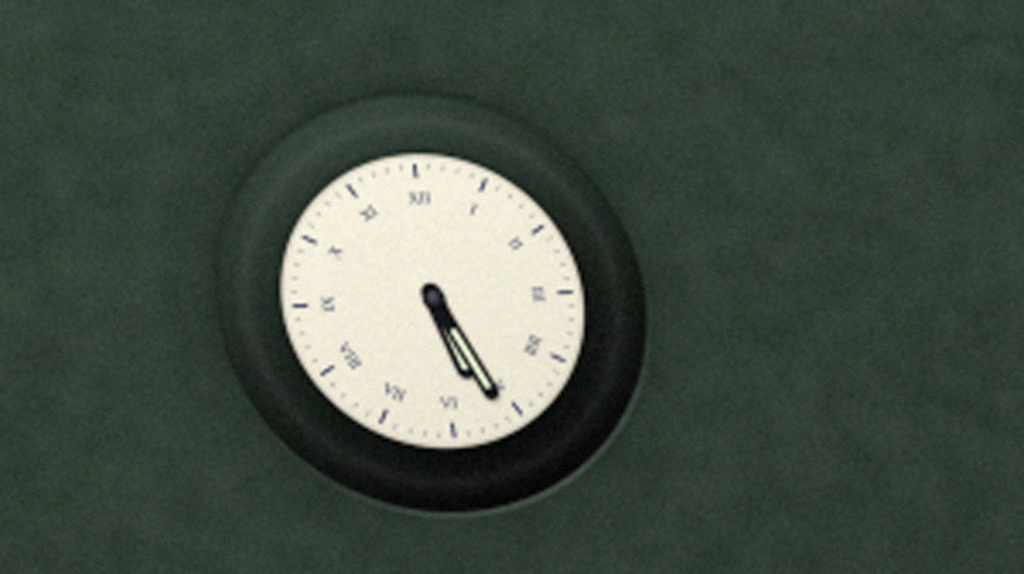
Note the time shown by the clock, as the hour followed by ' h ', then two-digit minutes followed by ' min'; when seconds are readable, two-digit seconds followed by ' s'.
5 h 26 min
